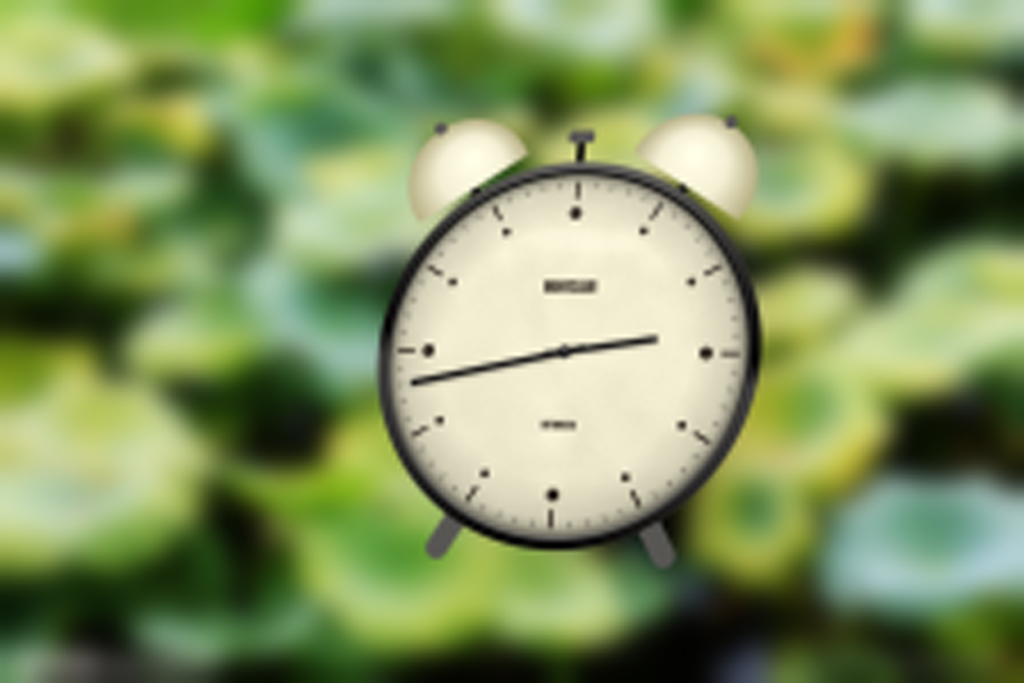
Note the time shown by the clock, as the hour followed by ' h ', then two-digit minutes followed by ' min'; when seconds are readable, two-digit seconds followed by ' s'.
2 h 43 min
